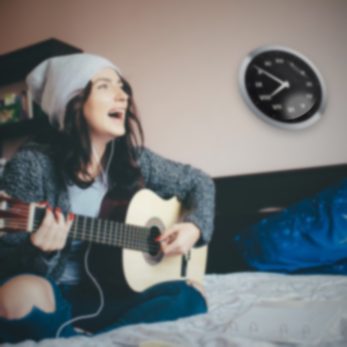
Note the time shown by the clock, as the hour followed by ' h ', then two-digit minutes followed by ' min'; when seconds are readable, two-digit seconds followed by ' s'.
7 h 51 min
